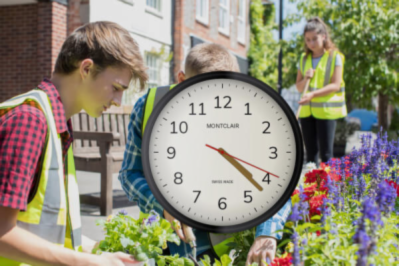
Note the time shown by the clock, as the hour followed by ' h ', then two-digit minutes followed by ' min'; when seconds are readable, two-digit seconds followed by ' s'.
4 h 22 min 19 s
